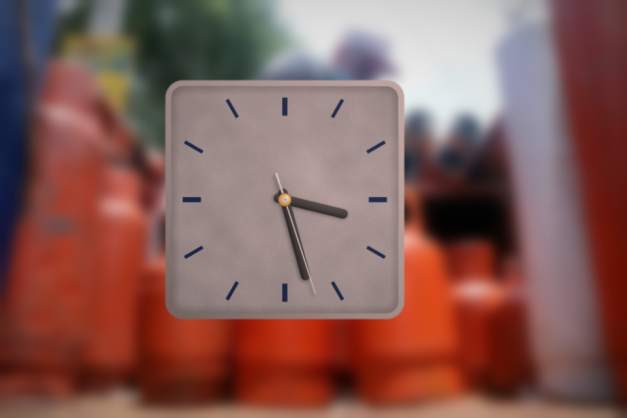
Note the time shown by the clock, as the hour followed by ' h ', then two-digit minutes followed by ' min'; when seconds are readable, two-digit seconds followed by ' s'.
3 h 27 min 27 s
